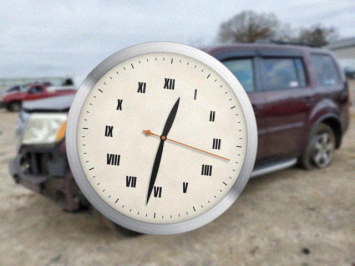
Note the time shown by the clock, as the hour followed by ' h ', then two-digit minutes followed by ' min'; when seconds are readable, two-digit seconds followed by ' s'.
12 h 31 min 17 s
